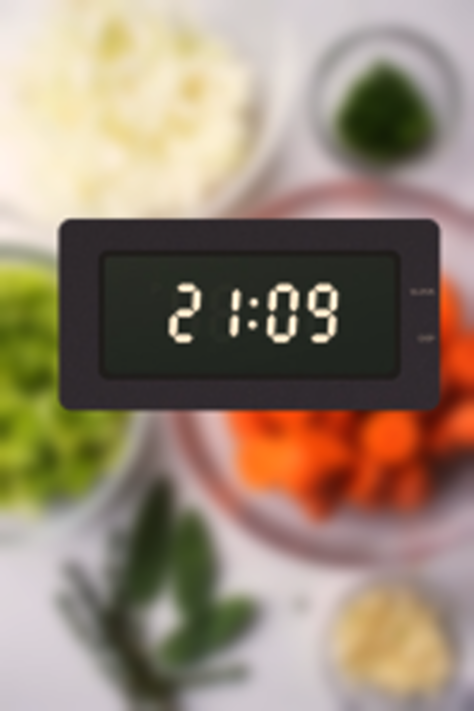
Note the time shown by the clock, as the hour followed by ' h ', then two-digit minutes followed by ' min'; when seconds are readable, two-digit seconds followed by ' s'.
21 h 09 min
